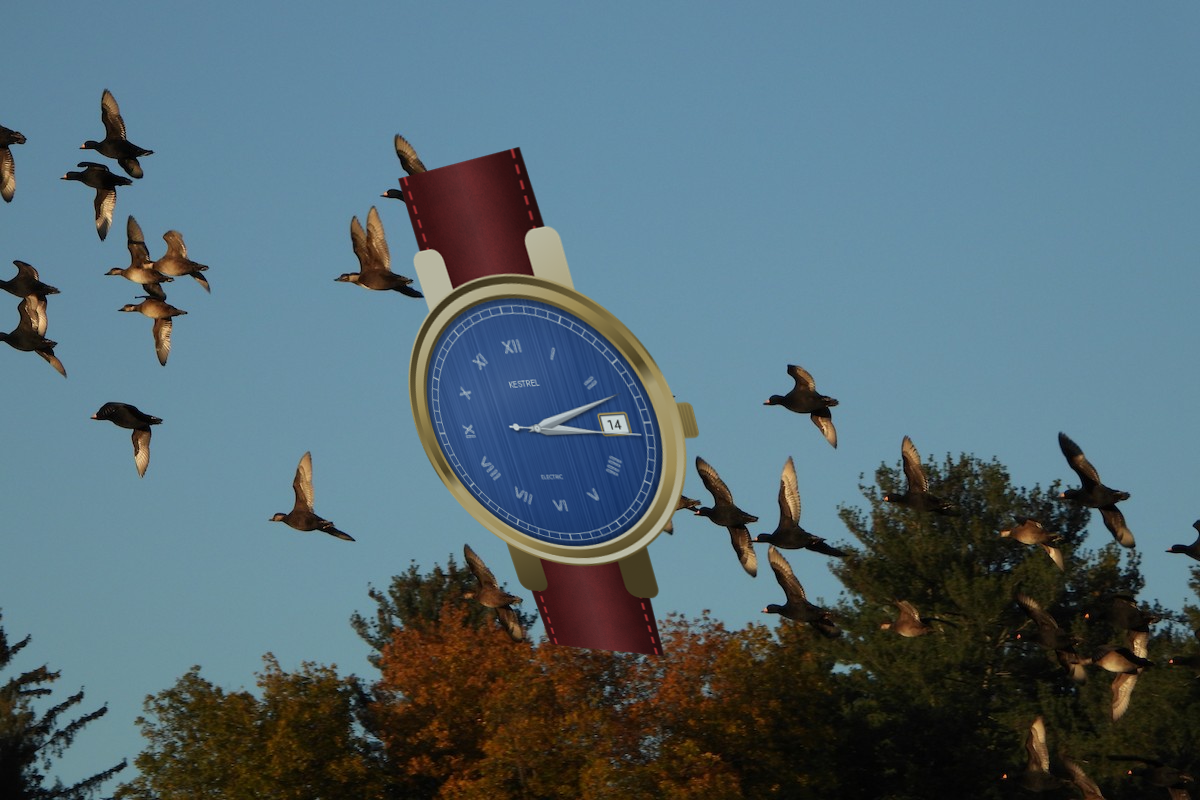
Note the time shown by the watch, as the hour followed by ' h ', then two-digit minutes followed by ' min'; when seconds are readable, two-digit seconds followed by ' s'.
3 h 12 min 16 s
